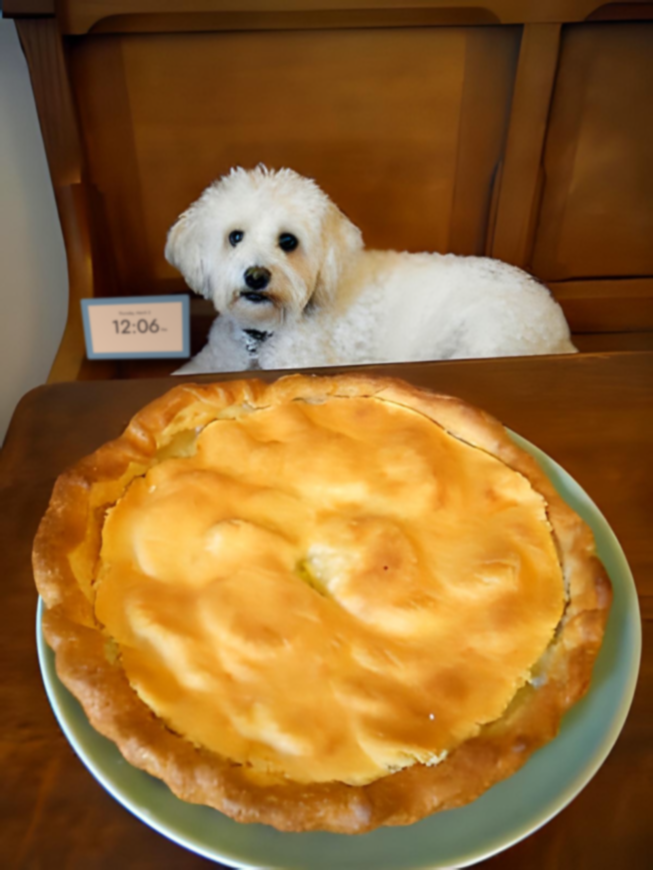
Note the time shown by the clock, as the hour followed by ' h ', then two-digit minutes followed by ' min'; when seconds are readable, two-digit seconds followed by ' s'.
12 h 06 min
